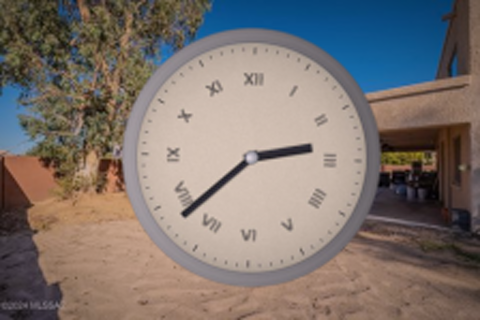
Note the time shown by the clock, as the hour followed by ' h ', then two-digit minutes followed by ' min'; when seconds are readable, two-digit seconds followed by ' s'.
2 h 38 min
